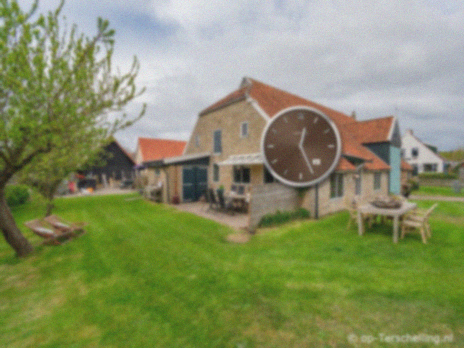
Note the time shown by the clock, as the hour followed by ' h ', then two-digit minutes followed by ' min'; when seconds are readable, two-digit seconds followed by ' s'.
12 h 26 min
